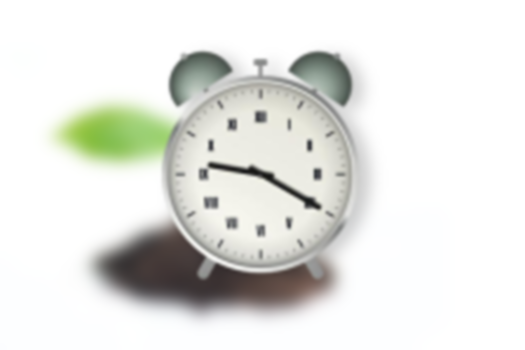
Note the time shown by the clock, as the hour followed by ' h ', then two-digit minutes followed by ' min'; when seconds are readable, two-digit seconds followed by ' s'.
9 h 20 min
